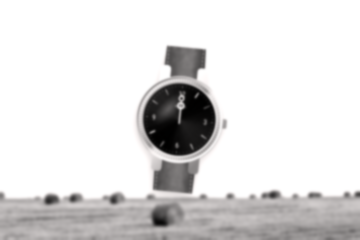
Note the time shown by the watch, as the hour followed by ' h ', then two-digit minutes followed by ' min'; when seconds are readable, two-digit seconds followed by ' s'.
12 h 00 min
